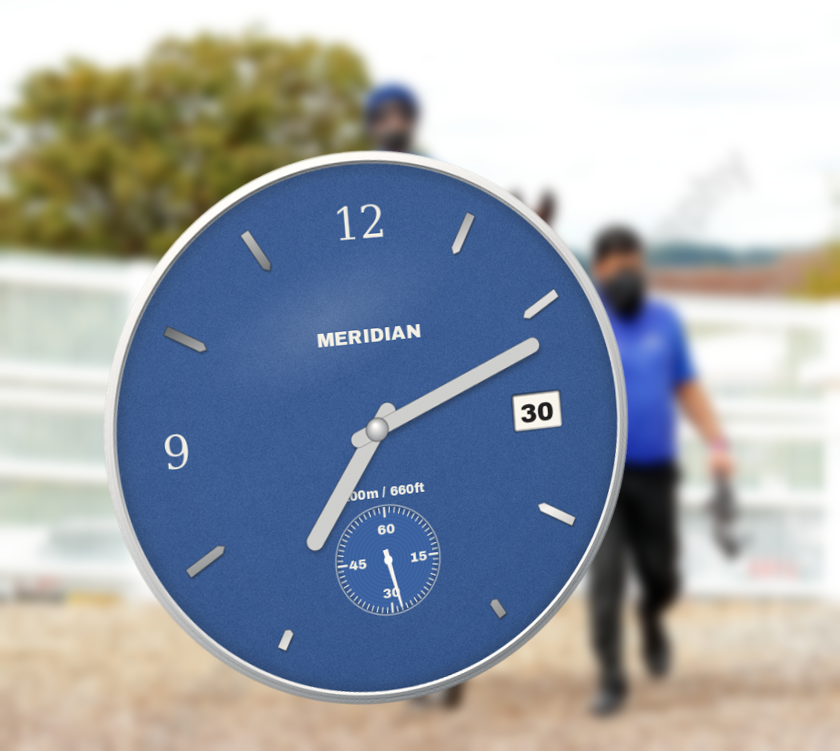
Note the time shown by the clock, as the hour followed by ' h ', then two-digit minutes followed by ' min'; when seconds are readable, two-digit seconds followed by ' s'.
7 h 11 min 28 s
